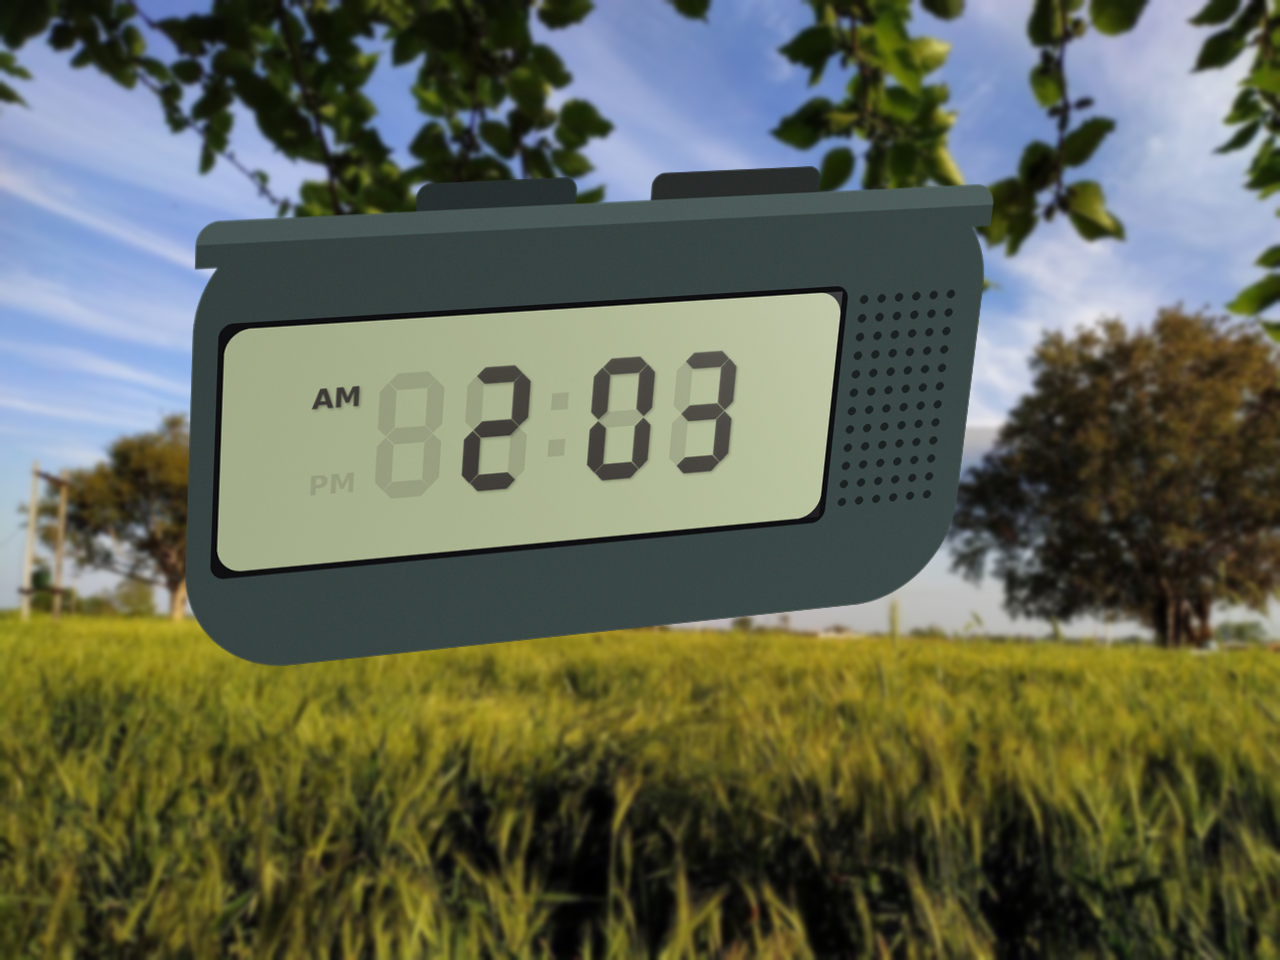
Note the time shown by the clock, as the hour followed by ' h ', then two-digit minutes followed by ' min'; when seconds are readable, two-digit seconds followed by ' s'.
2 h 03 min
